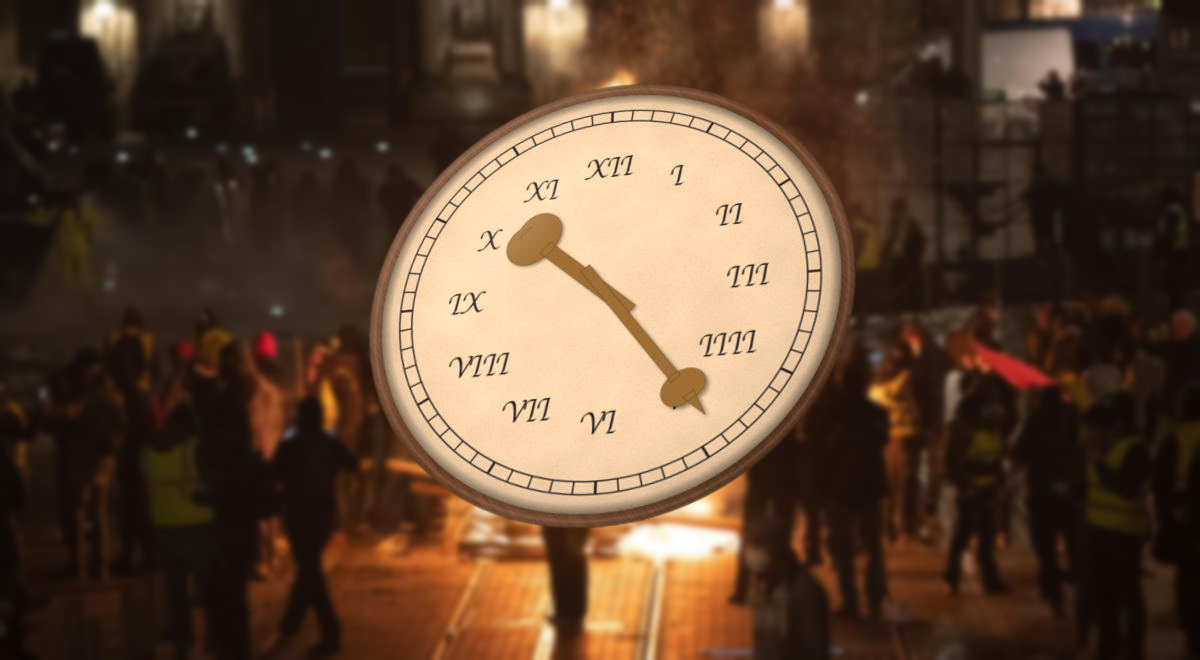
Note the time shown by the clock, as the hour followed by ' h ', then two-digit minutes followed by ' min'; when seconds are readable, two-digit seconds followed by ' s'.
10 h 24 min
